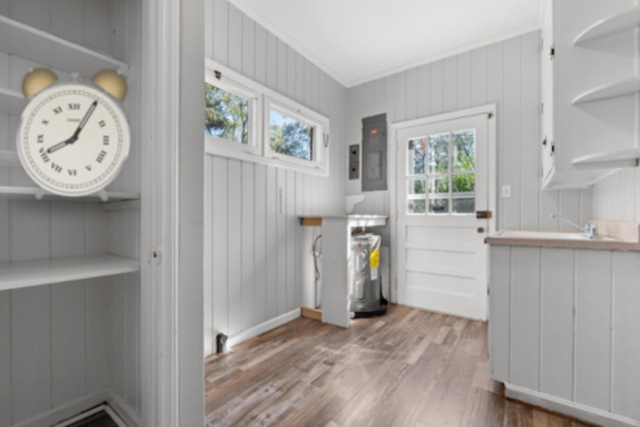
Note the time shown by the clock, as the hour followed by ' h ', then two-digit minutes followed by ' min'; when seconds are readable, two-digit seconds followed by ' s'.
8 h 05 min
